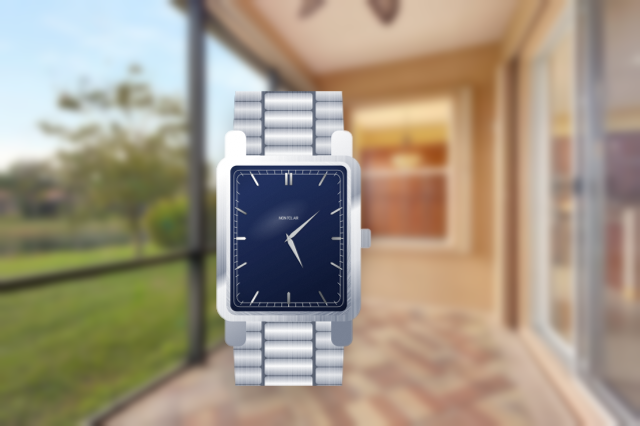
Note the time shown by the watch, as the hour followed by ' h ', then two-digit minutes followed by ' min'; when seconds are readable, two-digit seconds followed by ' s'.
5 h 08 min
